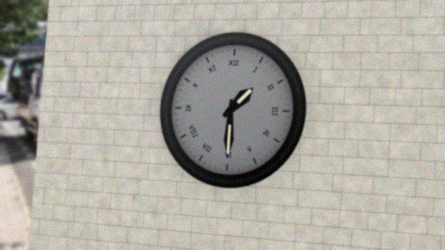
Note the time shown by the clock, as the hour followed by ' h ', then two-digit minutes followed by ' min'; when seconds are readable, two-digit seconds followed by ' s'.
1 h 30 min
